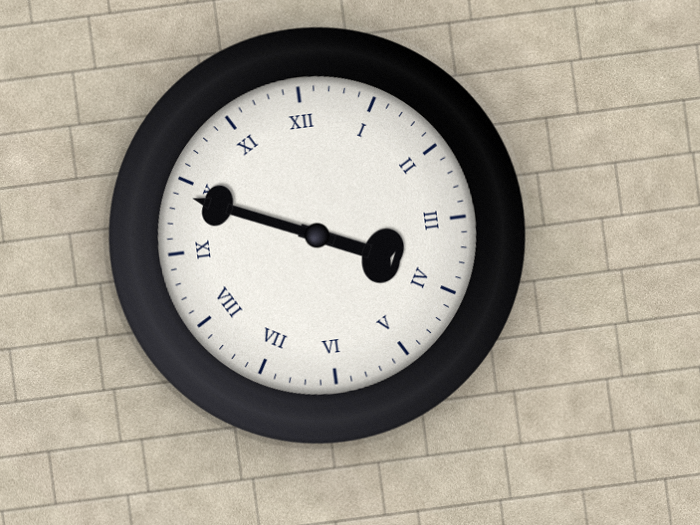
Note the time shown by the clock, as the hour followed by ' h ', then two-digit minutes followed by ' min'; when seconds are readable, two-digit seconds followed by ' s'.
3 h 49 min
